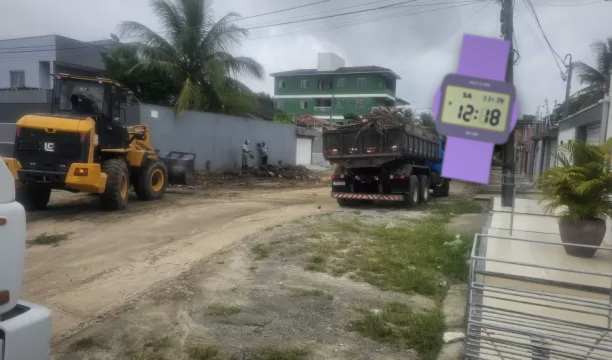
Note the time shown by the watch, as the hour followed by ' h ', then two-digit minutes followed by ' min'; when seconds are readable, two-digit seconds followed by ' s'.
12 h 18 min
